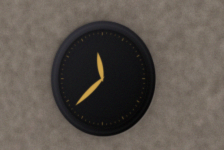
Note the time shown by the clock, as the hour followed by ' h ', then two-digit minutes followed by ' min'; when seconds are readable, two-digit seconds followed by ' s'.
11 h 38 min
